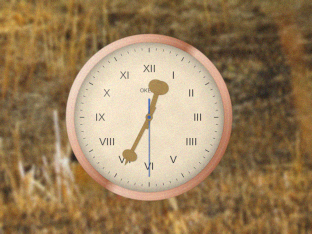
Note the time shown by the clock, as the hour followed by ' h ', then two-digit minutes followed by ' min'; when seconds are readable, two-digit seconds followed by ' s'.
12 h 34 min 30 s
